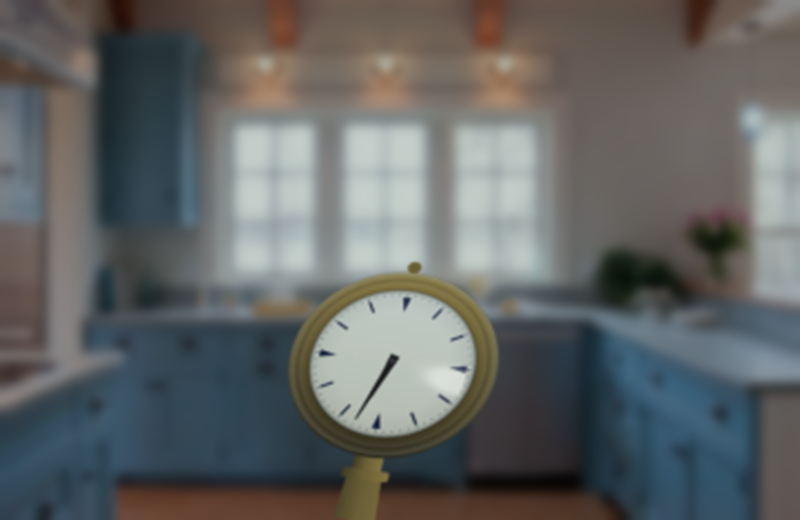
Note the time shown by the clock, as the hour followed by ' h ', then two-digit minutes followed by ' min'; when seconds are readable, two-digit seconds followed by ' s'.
6 h 33 min
